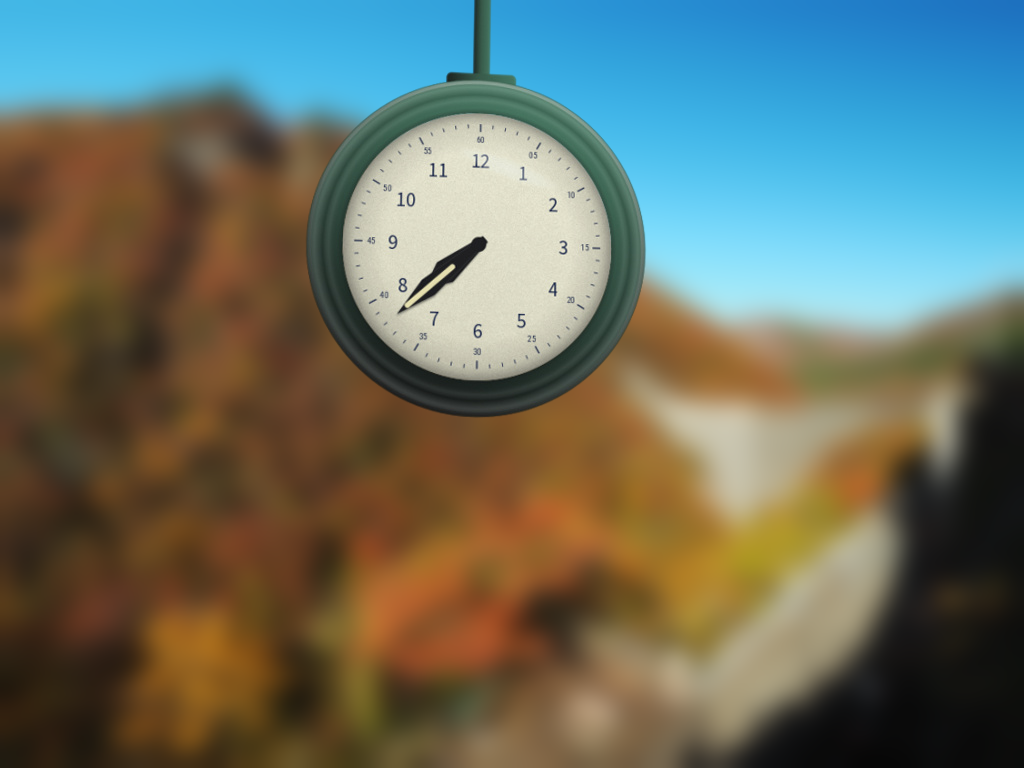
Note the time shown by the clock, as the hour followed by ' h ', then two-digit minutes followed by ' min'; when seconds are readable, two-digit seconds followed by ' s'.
7 h 38 min
